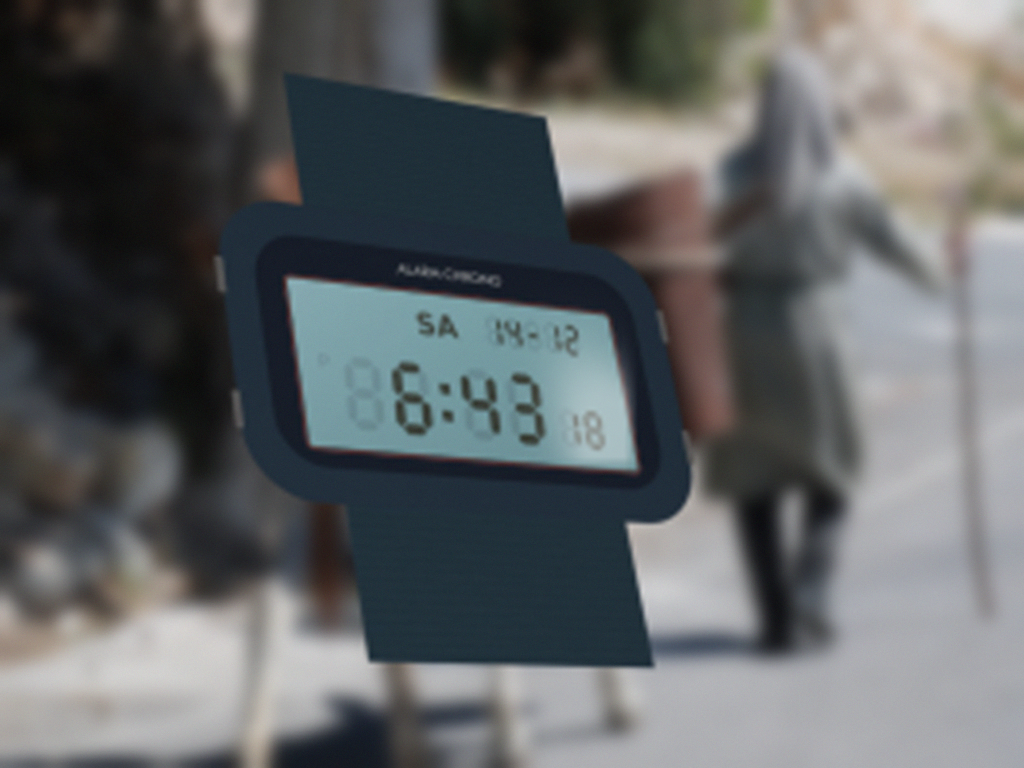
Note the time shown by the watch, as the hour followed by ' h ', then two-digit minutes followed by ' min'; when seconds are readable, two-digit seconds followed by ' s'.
6 h 43 min 18 s
